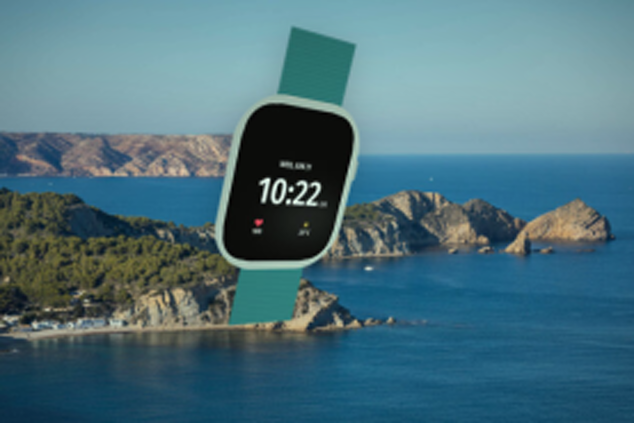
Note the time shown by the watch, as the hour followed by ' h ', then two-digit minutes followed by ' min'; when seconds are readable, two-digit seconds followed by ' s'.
10 h 22 min
